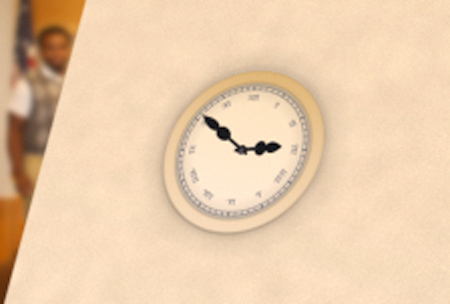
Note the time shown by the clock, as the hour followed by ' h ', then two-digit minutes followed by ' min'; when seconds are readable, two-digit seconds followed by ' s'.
2 h 51 min
